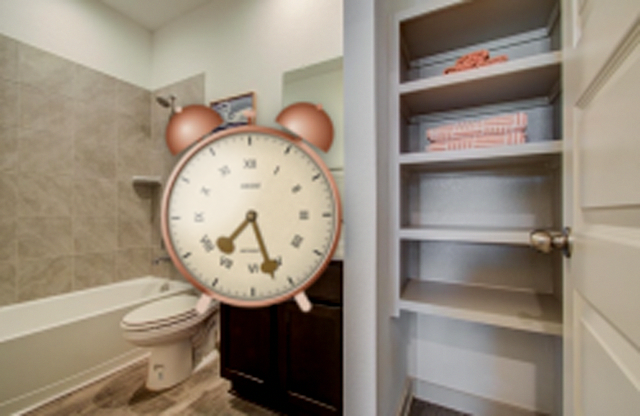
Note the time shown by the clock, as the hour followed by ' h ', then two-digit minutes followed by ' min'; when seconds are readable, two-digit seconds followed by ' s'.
7 h 27 min
